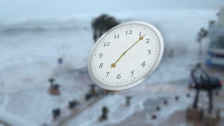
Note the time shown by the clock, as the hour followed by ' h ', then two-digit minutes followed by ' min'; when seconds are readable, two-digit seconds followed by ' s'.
7 h 07 min
